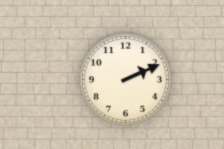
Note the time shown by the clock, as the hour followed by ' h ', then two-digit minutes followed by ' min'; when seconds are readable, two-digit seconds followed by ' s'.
2 h 11 min
